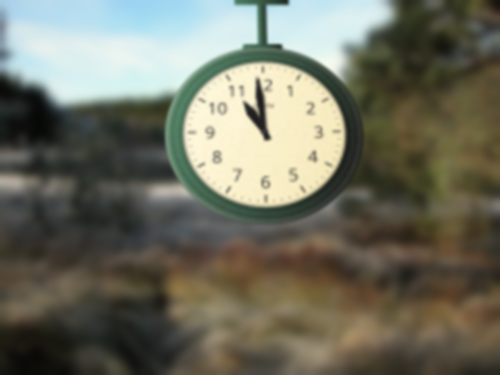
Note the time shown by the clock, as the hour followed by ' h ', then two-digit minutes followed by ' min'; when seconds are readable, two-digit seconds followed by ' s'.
10 h 59 min
